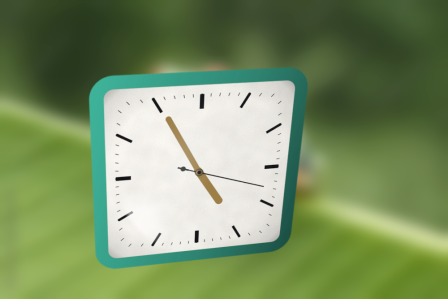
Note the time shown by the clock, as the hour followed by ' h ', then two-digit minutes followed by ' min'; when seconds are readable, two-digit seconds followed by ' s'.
4 h 55 min 18 s
